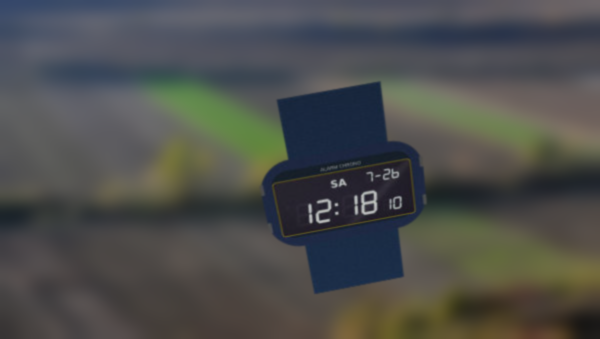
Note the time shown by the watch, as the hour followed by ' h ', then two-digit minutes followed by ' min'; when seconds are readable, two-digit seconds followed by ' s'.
12 h 18 min 10 s
